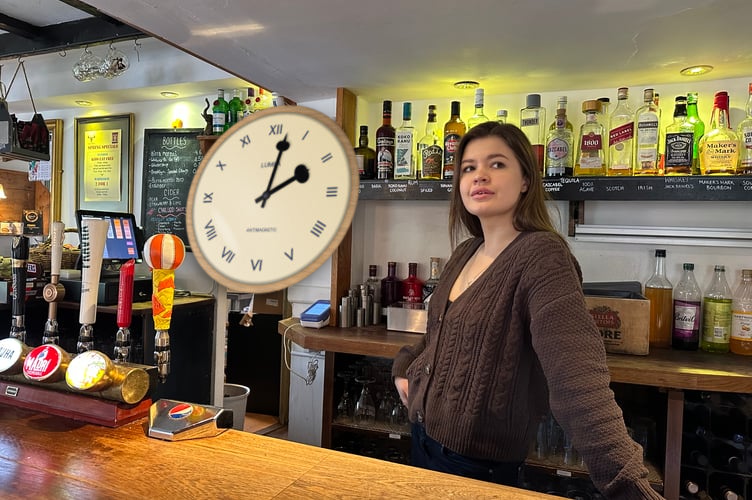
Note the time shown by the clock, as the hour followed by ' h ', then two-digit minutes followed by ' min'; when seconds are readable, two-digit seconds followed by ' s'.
2 h 02 min
